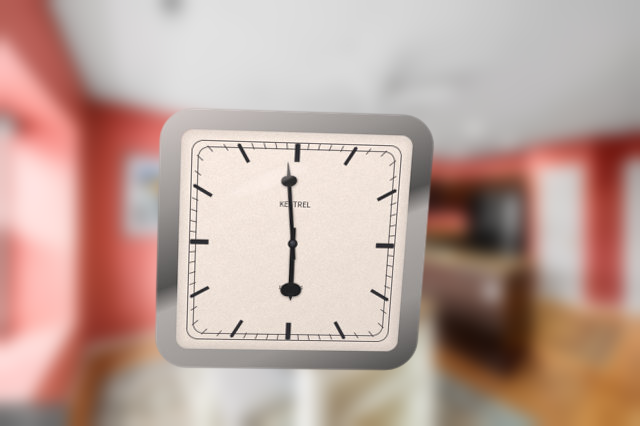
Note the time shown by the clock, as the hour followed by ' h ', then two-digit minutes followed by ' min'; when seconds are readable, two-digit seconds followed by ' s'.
5 h 59 min
